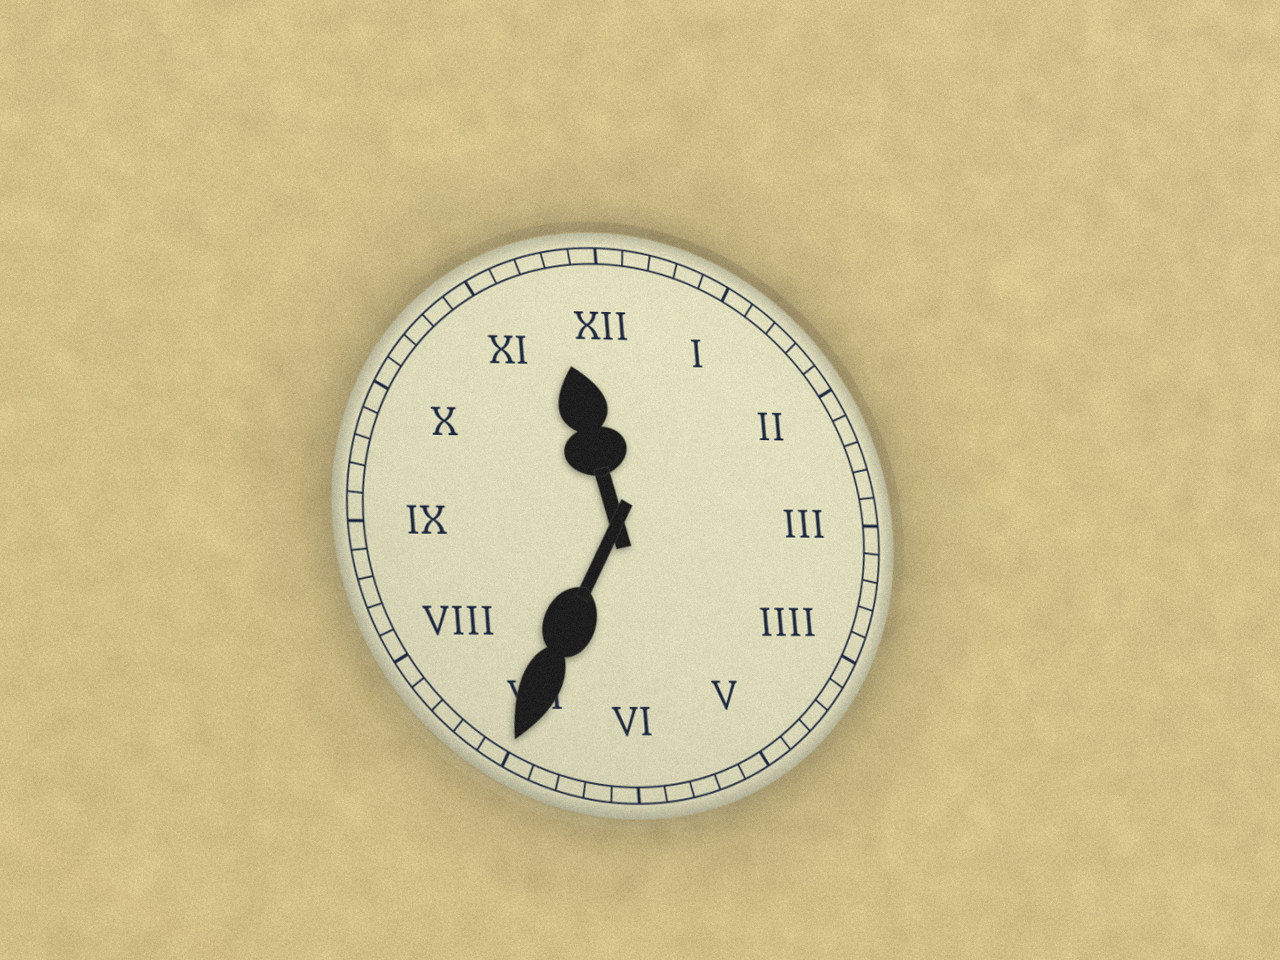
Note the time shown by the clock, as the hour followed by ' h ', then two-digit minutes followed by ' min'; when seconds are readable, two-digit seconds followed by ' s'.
11 h 35 min
